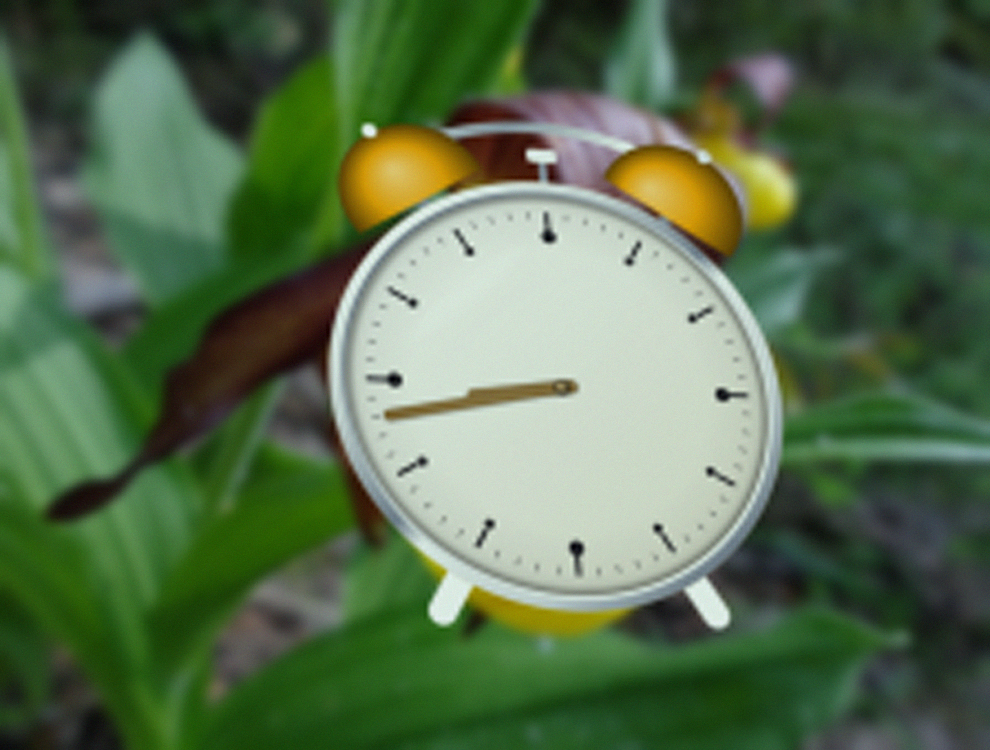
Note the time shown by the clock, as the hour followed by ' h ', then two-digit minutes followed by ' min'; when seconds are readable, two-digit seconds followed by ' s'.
8 h 43 min
